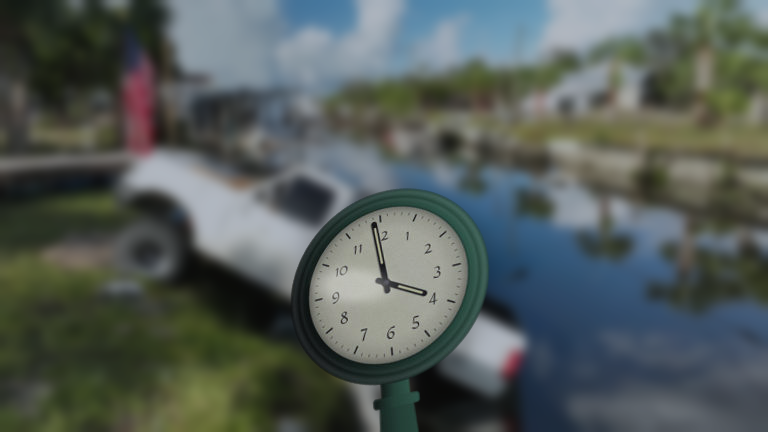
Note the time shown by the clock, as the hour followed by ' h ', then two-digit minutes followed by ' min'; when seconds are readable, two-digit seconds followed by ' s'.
3 h 59 min
